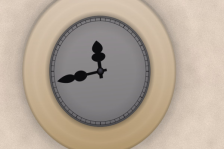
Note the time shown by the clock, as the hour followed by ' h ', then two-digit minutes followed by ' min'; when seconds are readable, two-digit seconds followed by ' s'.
11 h 43 min
